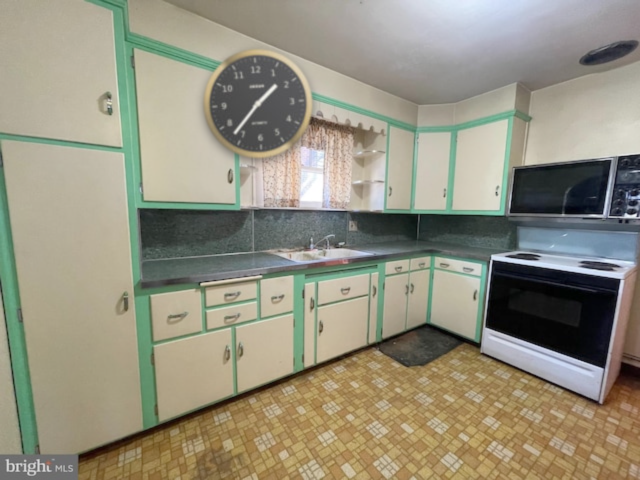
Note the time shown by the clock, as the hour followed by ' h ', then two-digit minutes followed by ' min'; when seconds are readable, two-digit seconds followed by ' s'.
1 h 37 min
